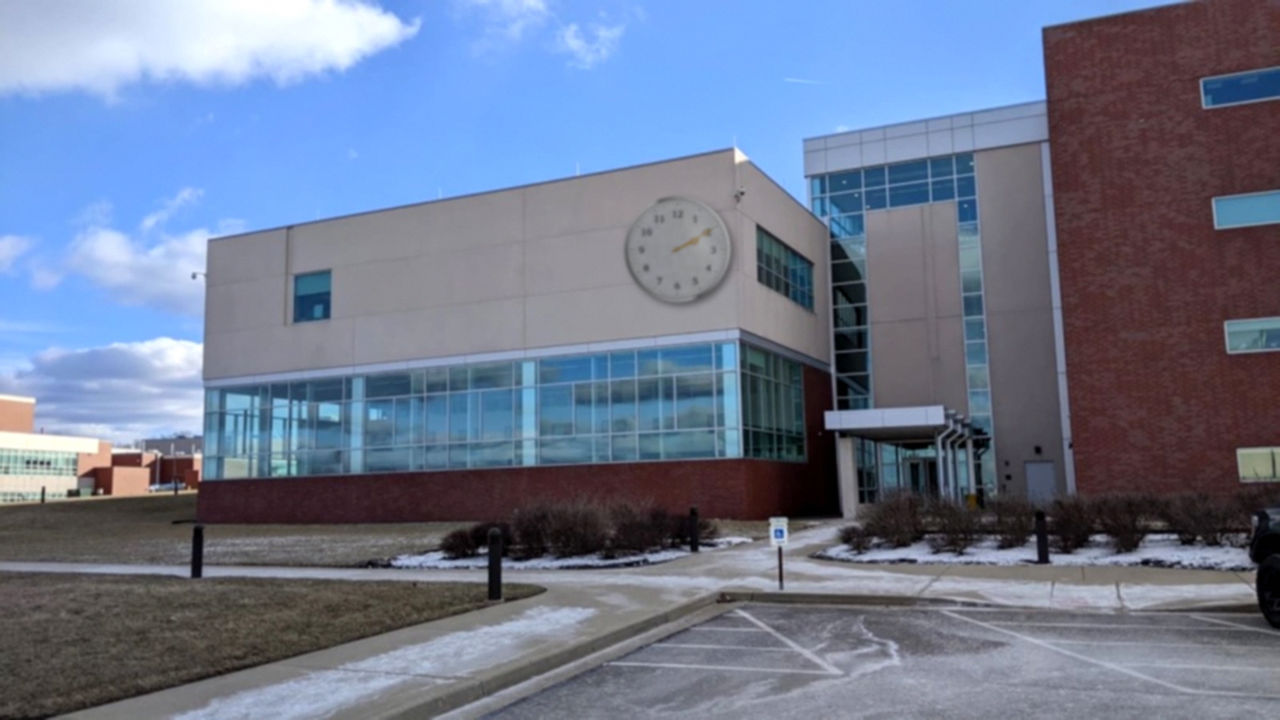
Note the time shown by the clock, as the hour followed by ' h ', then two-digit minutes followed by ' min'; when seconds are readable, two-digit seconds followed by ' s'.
2 h 10 min
